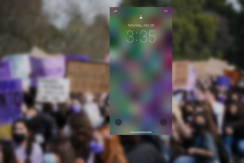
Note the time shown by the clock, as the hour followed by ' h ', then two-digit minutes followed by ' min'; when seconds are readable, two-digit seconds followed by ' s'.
3 h 35 min
